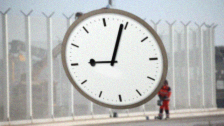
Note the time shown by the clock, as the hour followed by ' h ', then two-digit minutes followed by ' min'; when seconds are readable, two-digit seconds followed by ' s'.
9 h 04 min
